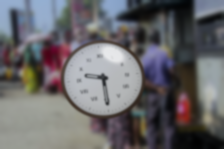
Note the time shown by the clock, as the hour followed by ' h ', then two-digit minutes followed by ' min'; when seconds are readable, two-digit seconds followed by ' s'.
9 h 30 min
